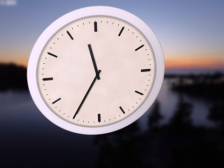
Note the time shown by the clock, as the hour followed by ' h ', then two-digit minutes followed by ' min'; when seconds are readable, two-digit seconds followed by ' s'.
11 h 35 min
